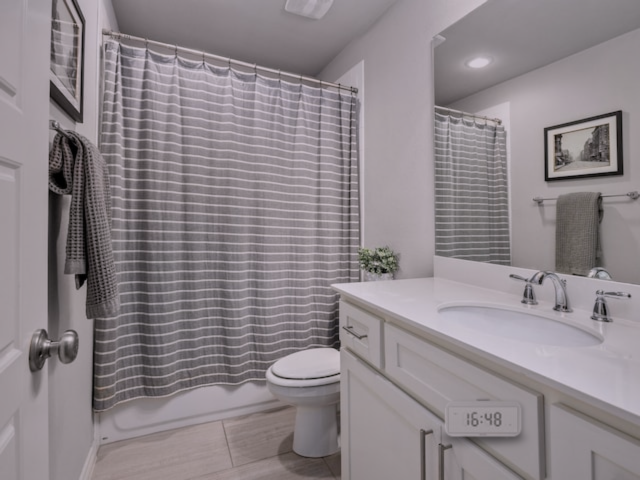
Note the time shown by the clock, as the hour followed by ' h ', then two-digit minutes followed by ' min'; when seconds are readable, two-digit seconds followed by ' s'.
16 h 48 min
